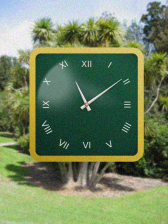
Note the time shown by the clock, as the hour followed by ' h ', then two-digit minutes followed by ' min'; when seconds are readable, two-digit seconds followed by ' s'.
11 h 09 min
